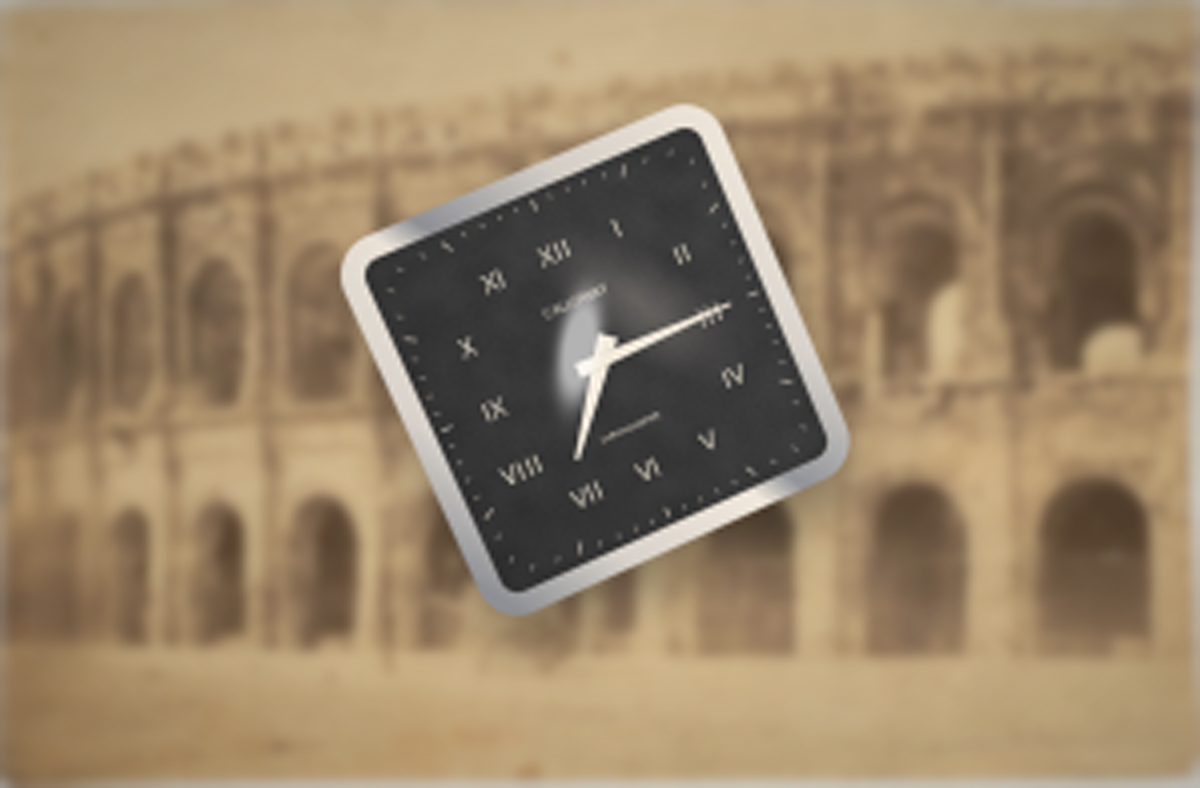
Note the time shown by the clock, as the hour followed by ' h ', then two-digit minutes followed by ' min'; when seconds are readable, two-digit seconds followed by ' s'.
7 h 15 min
